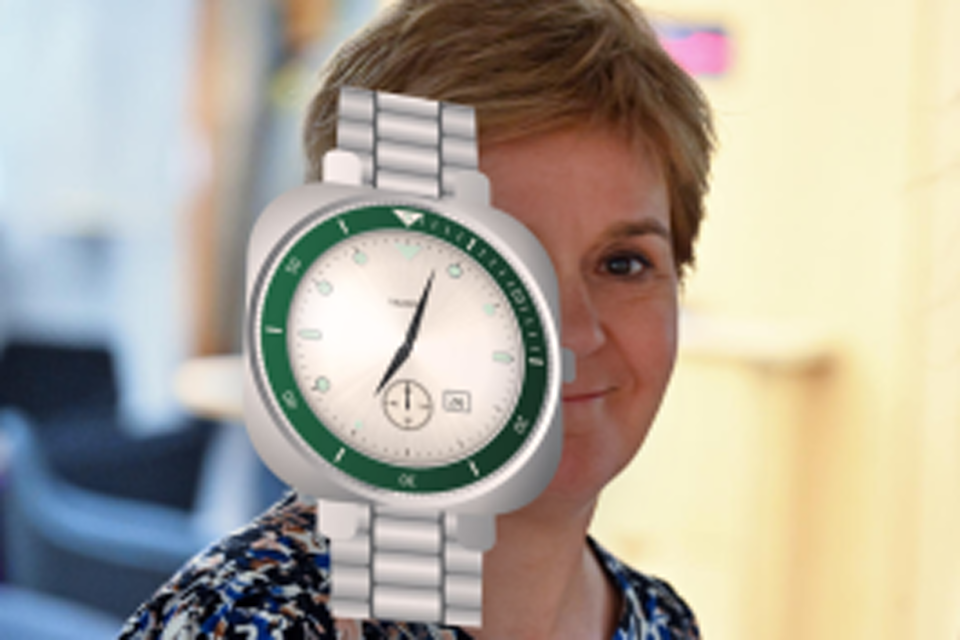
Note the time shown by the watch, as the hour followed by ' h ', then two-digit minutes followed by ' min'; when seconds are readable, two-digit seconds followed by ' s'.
7 h 03 min
